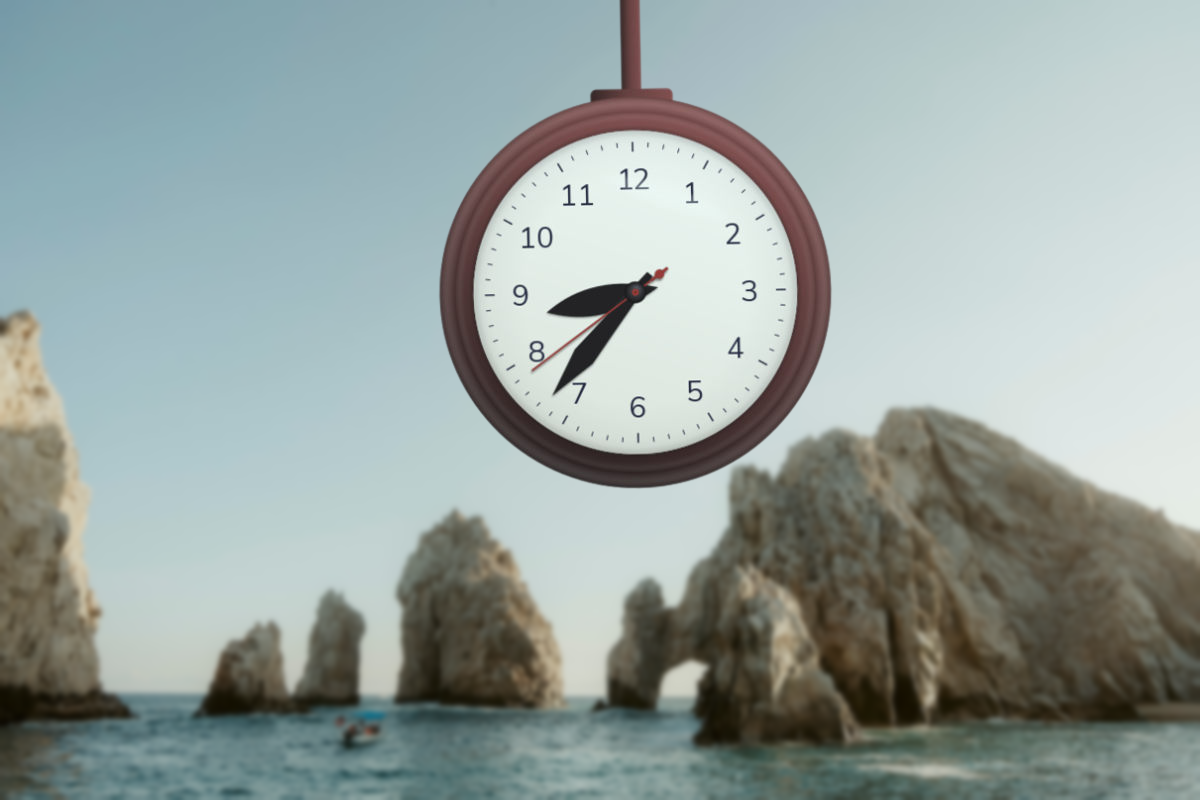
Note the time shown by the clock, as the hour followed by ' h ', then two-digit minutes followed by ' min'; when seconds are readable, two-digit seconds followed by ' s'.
8 h 36 min 39 s
